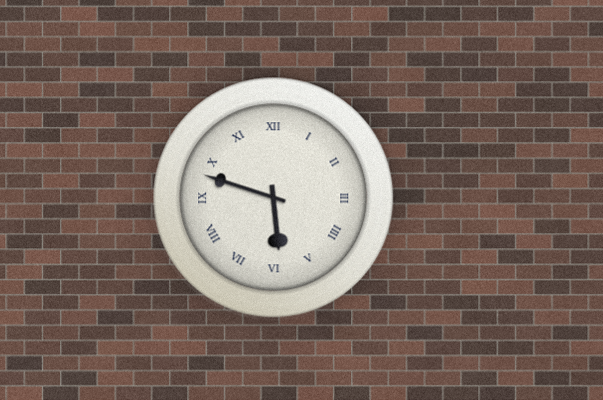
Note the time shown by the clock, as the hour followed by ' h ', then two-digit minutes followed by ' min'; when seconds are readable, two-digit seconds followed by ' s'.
5 h 48 min
